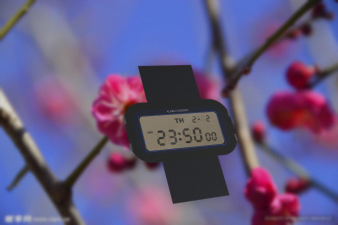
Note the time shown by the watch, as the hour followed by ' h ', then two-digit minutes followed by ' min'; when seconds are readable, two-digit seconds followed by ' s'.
23 h 50 min 00 s
